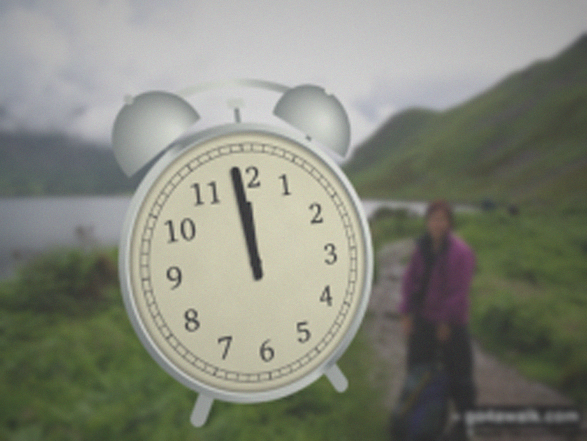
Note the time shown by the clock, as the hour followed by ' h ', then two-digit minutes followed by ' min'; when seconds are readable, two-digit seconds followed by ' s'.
11 h 59 min
